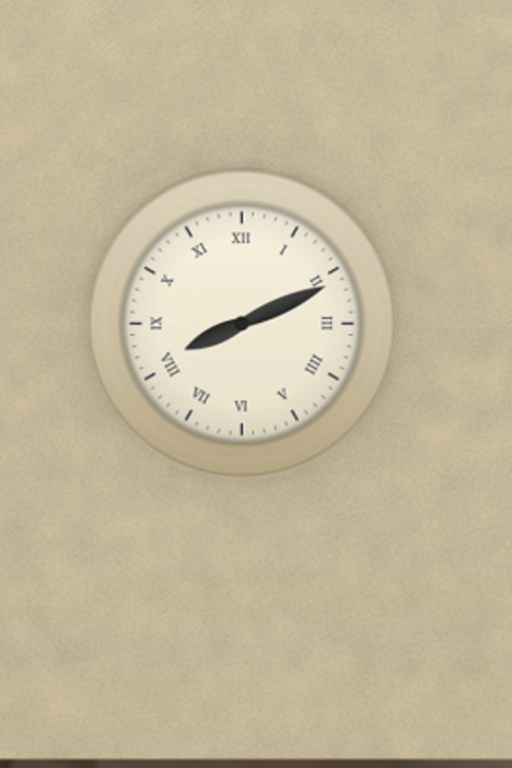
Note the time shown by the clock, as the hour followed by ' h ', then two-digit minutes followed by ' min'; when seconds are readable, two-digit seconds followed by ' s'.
8 h 11 min
